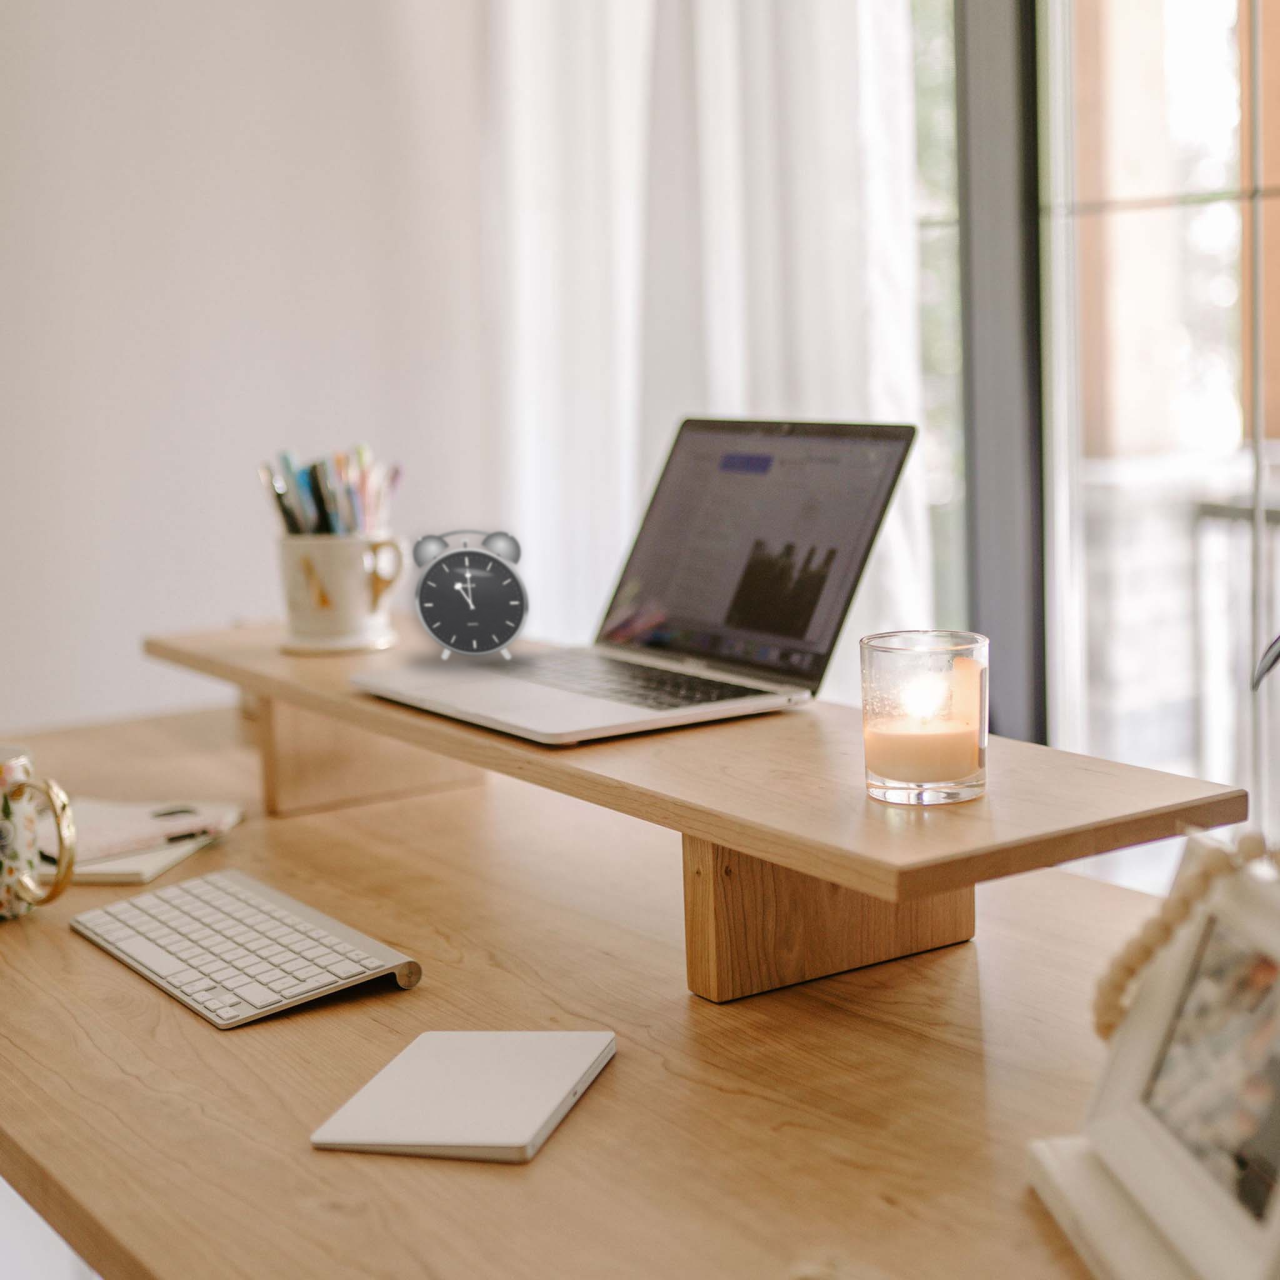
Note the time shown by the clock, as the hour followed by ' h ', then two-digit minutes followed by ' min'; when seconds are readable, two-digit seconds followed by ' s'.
11 h 00 min
